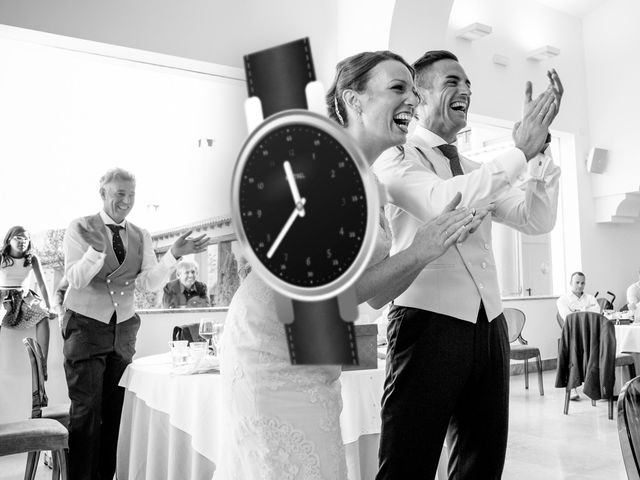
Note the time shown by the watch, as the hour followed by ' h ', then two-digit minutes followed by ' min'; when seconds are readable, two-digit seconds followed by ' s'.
11 h 38 min
